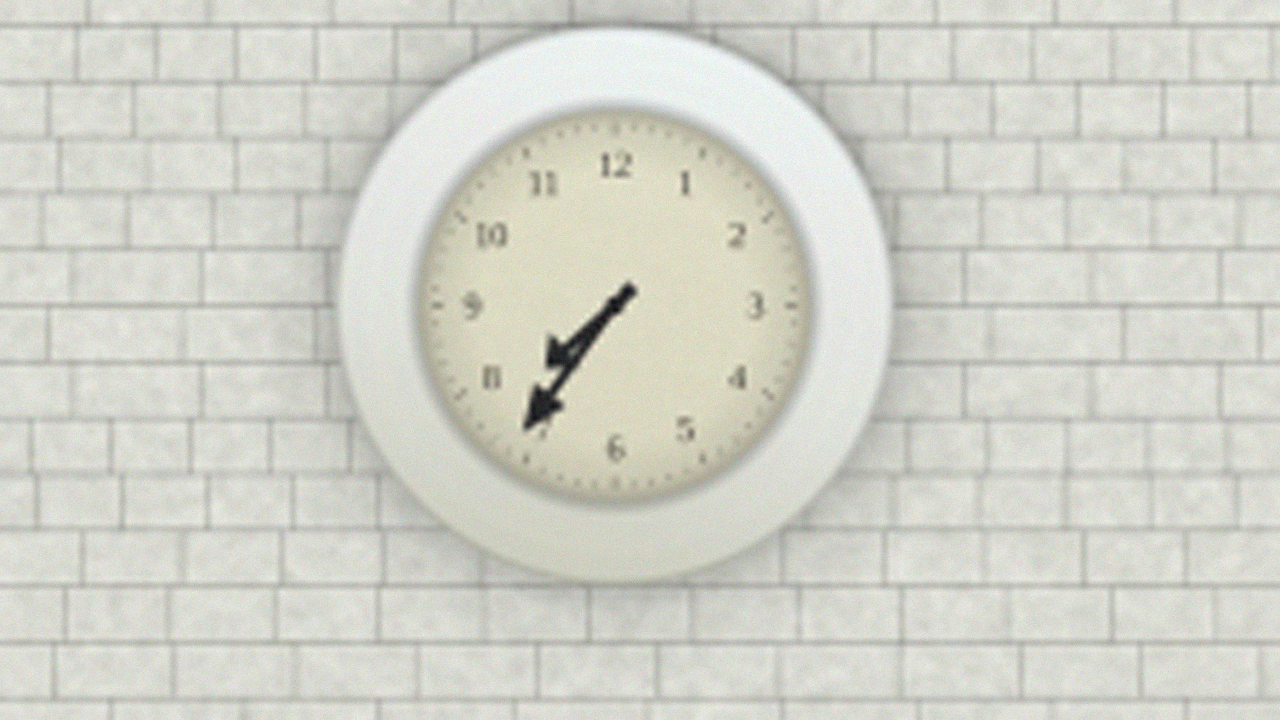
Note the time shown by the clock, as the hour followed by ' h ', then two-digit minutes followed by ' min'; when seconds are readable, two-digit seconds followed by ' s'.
7 h 36 min
